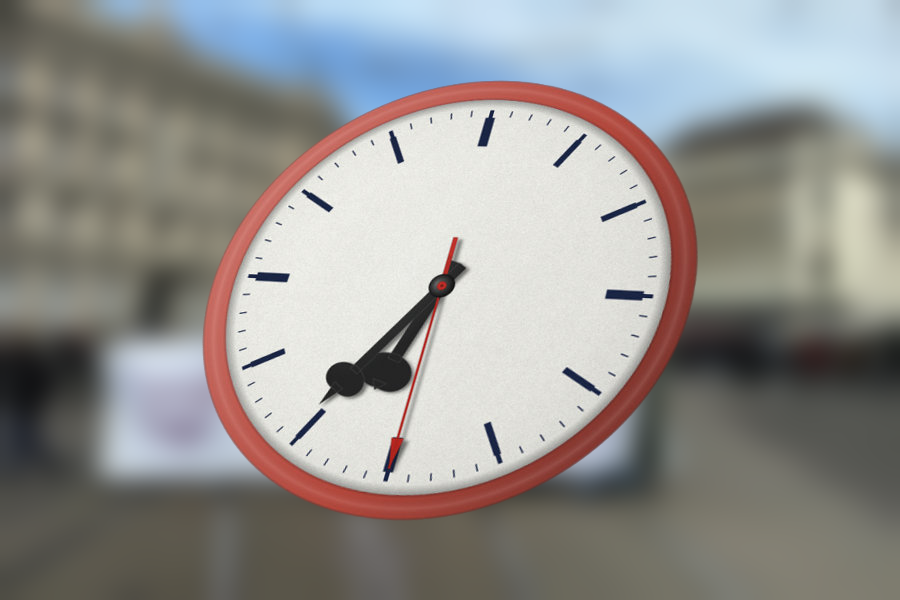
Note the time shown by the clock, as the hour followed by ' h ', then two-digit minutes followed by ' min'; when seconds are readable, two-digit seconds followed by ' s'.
6 h 35 min 30 s
